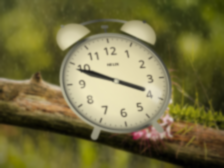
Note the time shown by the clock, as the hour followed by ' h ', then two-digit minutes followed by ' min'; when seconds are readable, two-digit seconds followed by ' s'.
3 h 49 min
